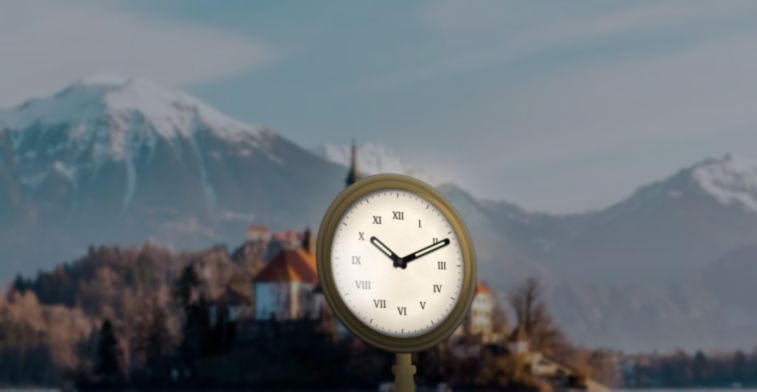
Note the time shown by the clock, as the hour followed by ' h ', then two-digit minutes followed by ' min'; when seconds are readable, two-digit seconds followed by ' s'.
10 h 11 min
